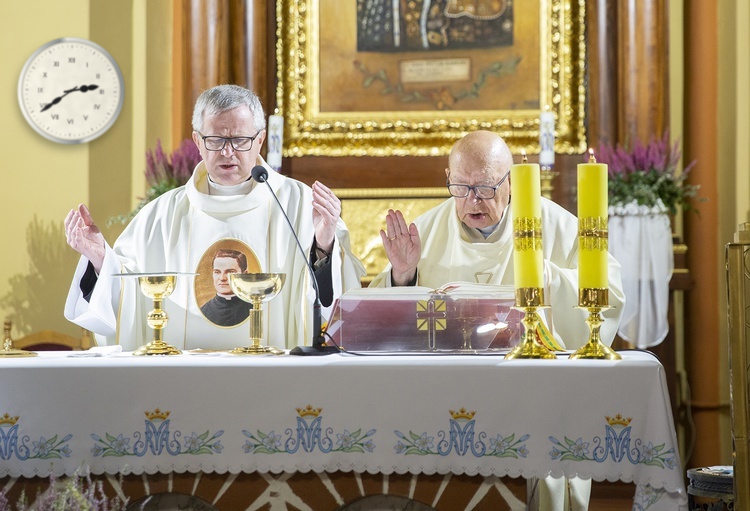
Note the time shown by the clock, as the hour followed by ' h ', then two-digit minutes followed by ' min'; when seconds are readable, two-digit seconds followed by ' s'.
2 h 39 min
